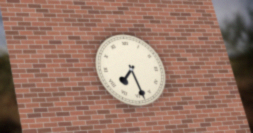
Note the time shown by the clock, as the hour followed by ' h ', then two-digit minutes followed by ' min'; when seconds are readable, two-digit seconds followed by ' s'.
7 h 28 min
